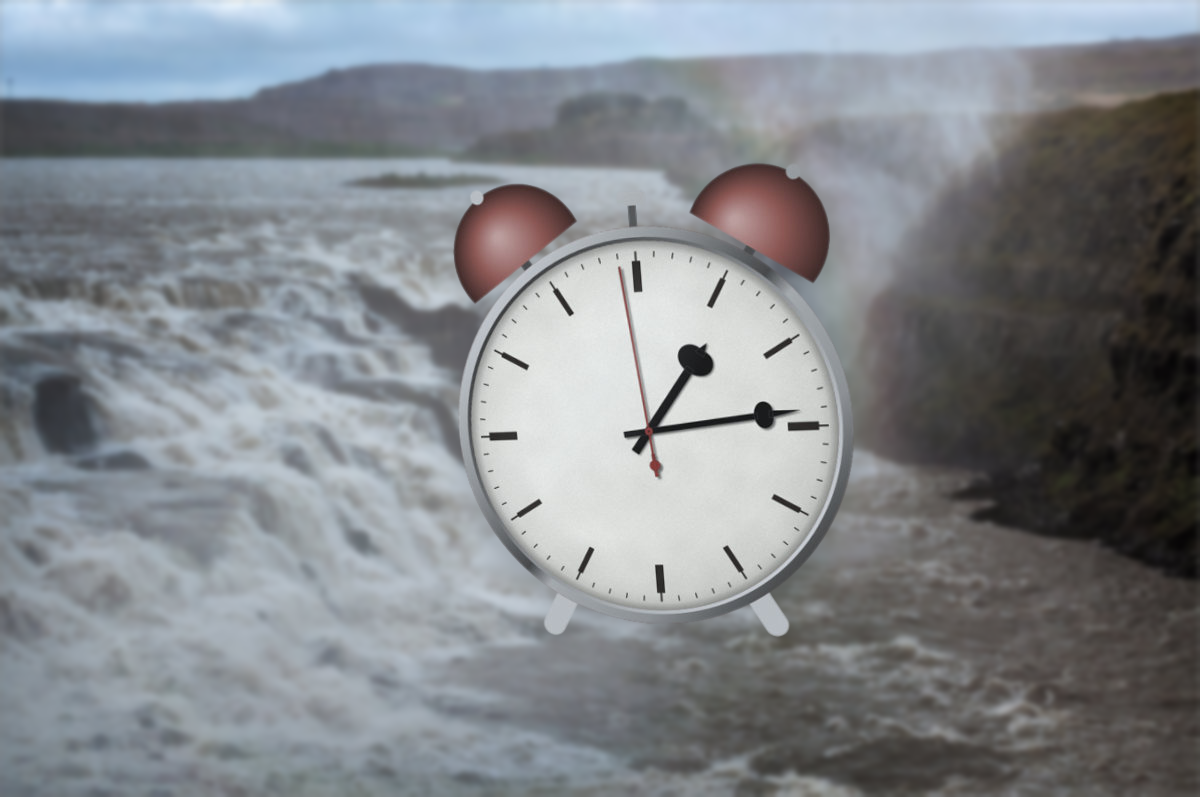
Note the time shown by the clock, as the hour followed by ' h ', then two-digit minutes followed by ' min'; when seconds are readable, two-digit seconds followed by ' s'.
1 h 13 min 59 s
